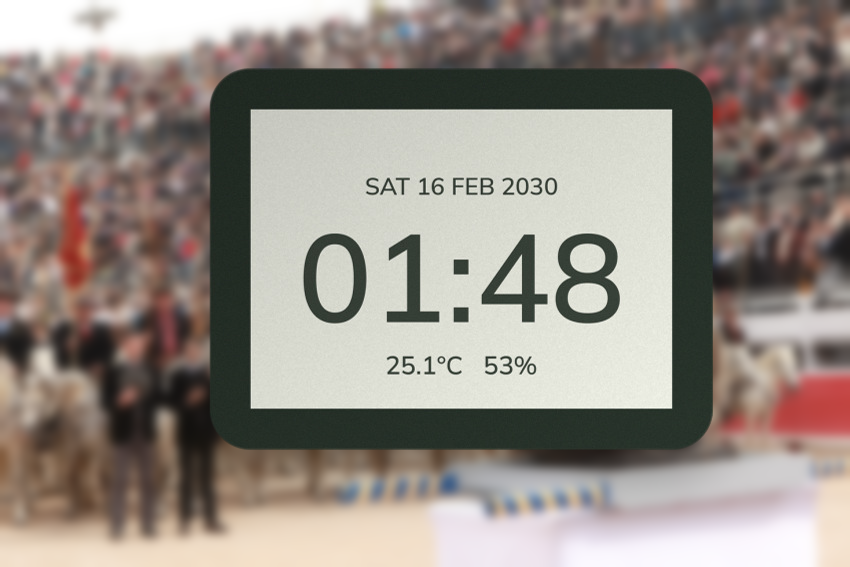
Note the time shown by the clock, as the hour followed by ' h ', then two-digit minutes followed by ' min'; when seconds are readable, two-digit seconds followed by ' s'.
1 h 48 min
